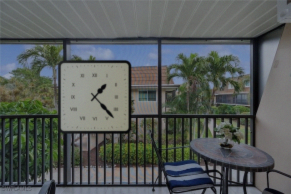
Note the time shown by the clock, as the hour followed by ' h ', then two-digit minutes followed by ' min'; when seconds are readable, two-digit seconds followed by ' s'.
1 h 23 min
